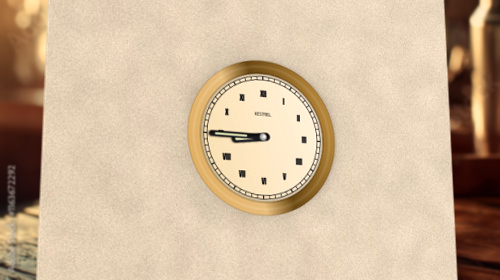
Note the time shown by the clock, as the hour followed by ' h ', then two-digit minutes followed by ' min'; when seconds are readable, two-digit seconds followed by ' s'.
8 h 45 min
